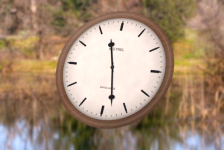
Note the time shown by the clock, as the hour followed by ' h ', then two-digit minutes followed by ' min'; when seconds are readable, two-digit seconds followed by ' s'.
11 h 28 min
